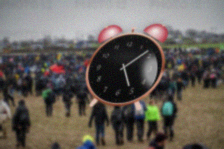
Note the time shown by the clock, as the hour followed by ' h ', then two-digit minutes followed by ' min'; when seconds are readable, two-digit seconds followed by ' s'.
5 h 08 min
